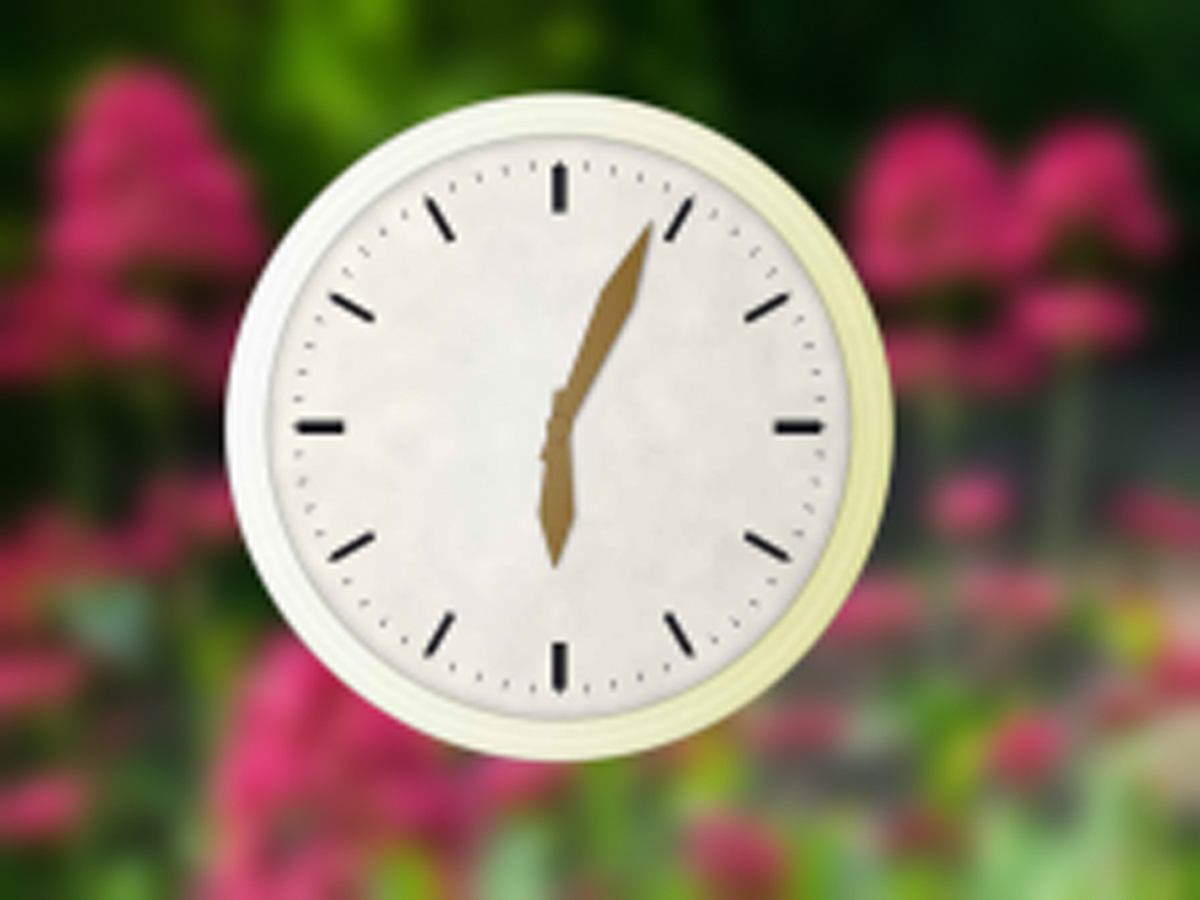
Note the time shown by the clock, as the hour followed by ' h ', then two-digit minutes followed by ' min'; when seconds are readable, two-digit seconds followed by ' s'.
6 h 04 min
